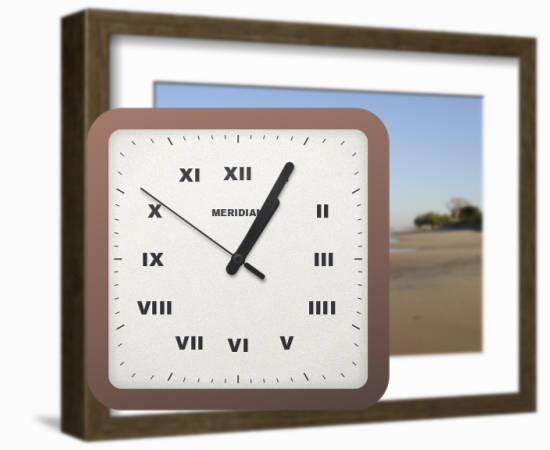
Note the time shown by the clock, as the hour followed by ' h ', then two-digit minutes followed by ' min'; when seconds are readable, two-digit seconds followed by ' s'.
1 h 04 min 51 s
